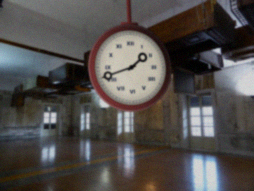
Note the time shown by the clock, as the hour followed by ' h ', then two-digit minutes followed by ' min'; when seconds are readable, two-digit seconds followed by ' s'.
1 h 42 min
